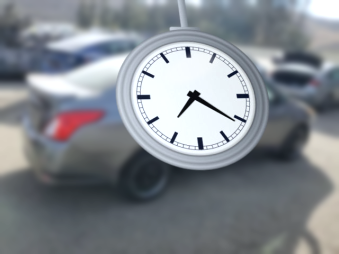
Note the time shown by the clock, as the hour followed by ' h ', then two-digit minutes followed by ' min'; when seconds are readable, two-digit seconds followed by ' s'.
7 h 21 min
